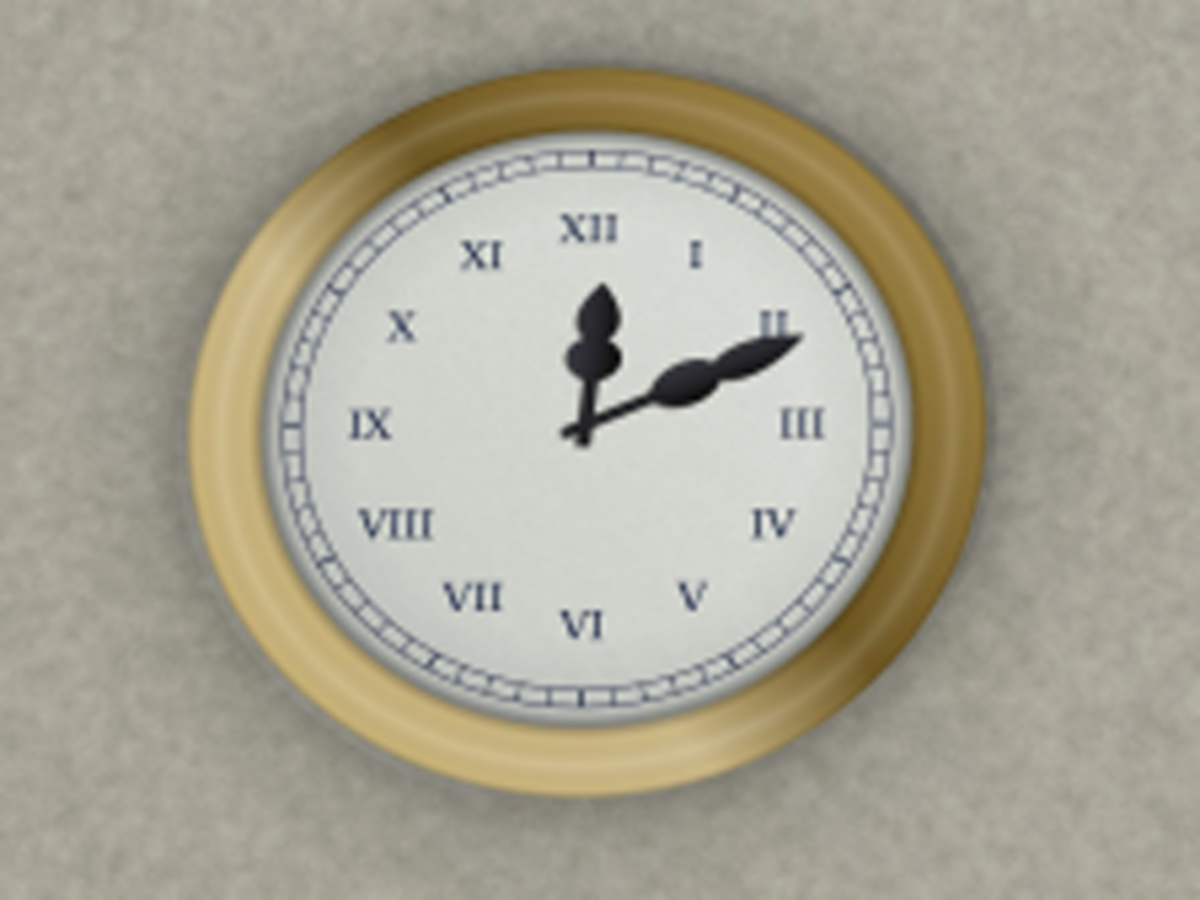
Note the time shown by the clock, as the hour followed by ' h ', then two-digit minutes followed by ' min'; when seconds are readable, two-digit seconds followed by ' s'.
12 h 11 min
